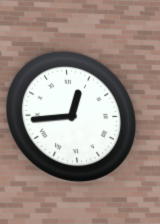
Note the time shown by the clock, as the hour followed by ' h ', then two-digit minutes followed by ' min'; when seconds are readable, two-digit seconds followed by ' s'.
12 h 44 min
